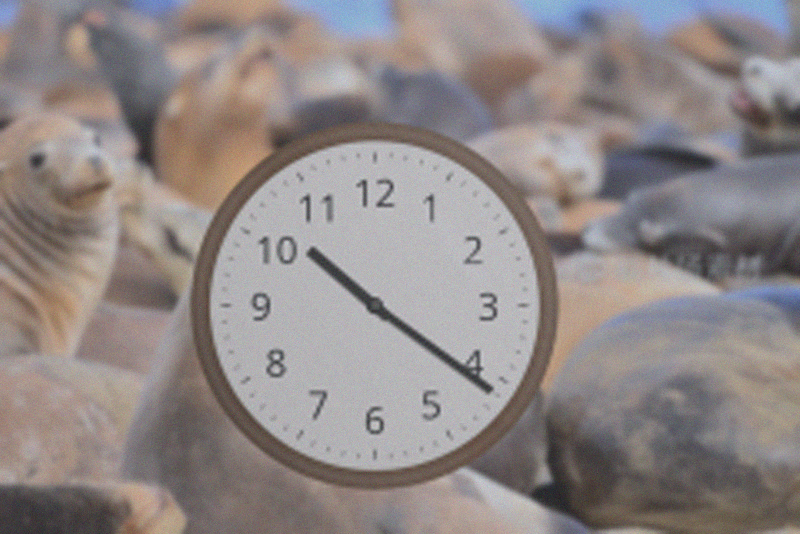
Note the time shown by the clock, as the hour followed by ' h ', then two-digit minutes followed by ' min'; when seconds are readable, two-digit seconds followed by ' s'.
10 h 21 min
